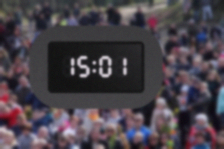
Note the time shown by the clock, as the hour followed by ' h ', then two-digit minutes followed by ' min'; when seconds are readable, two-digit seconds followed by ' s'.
15 h 01 min
